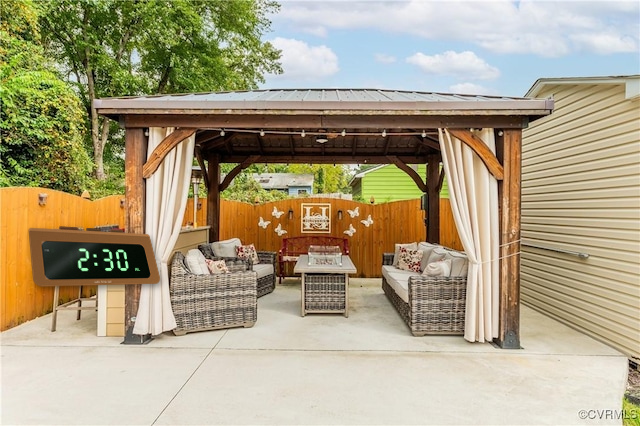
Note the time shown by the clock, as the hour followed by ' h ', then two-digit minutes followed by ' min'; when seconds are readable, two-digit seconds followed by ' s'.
2 h 30 min
